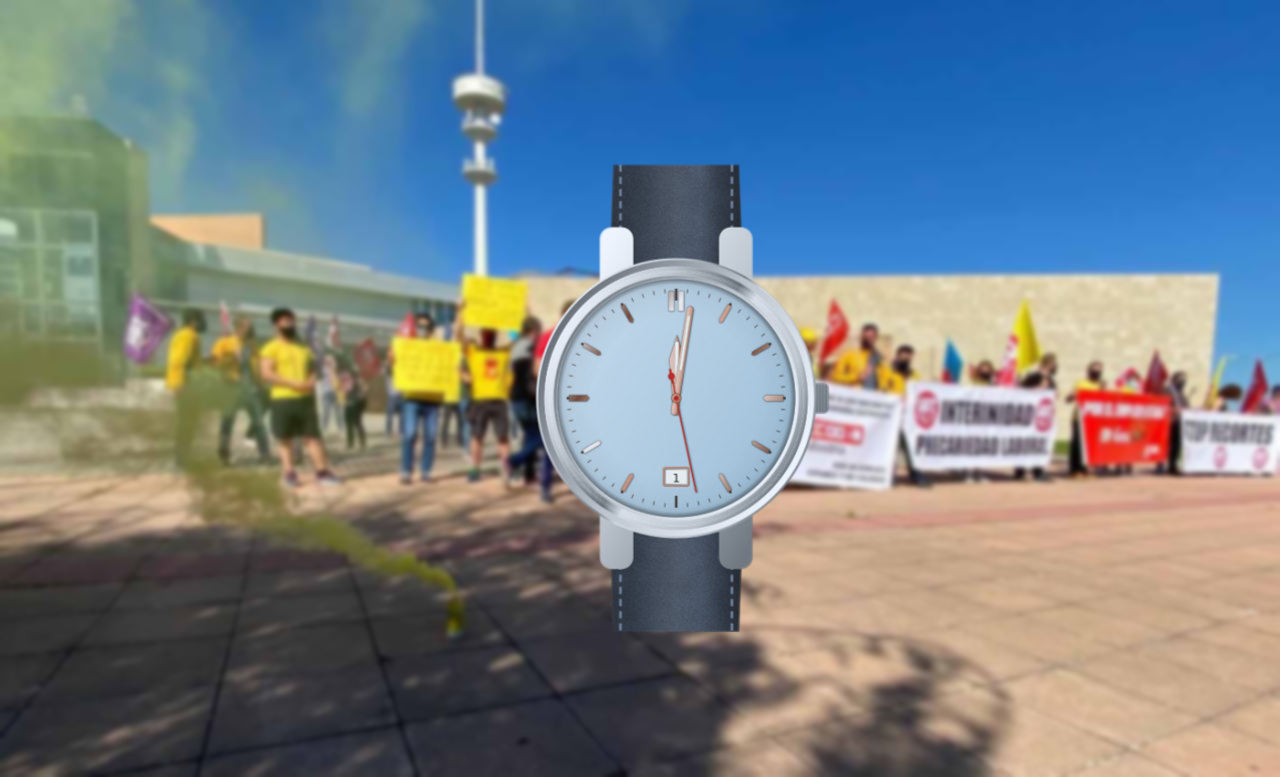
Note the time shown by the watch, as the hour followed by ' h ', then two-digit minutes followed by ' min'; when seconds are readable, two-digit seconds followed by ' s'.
12 h 01 min 28 s
